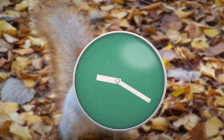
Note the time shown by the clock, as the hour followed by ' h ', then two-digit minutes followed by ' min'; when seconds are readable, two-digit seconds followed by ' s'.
9 h 20 min
